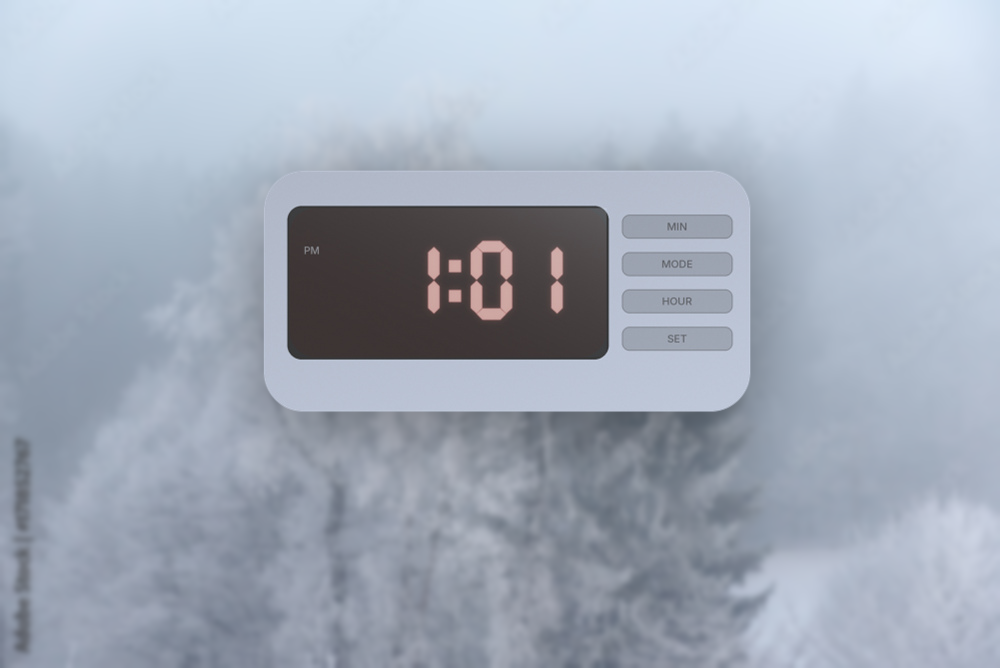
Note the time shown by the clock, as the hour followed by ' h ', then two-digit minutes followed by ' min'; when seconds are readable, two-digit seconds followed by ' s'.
1 h 01 min
